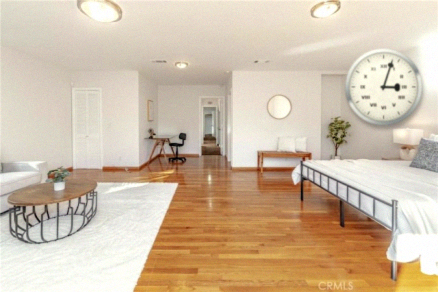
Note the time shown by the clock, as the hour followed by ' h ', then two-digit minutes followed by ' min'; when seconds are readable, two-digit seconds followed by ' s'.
3 h 03 min
